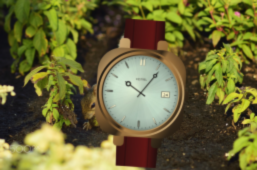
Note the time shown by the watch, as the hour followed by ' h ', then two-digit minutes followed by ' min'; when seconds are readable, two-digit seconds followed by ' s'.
10 h 06 min
